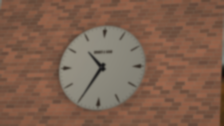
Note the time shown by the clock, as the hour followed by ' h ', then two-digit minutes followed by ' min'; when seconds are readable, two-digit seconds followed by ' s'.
10 h 35 min
